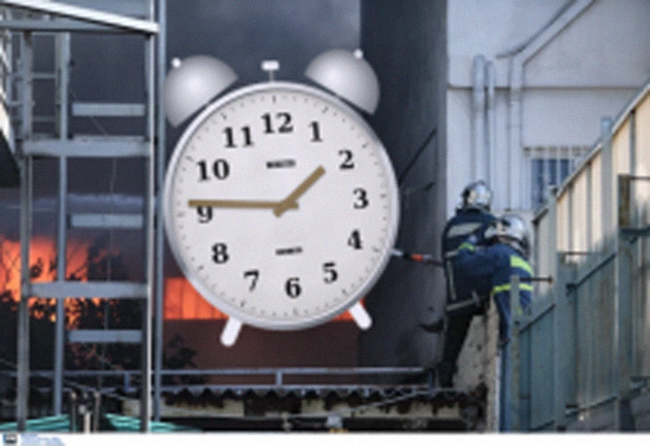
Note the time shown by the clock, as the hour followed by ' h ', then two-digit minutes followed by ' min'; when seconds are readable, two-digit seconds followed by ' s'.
1 h 46 min
